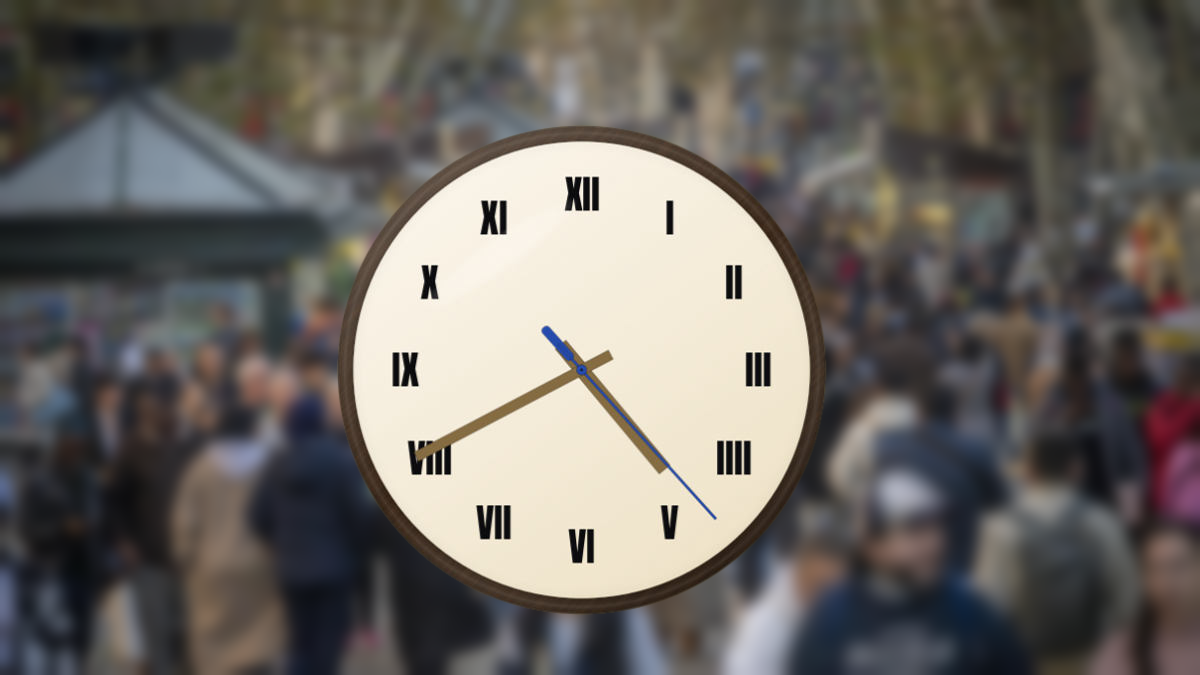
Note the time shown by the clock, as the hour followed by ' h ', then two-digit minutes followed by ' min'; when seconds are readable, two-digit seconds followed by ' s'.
4 h 40 min 23 s
